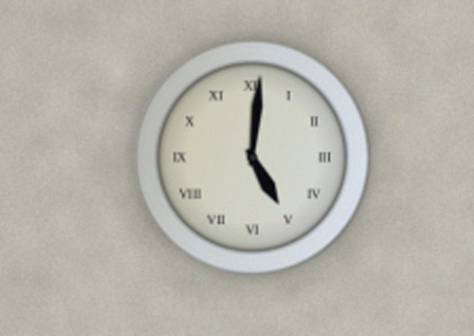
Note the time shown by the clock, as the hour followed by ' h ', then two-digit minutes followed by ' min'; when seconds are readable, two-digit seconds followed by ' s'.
5 h 01 min
